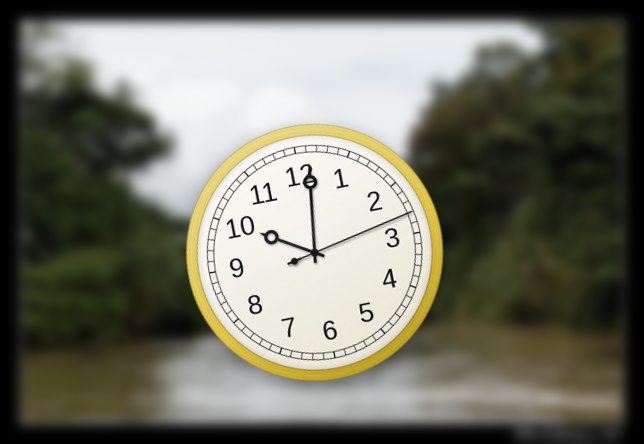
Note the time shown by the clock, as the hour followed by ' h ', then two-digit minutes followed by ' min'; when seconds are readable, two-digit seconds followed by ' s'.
10 h 01 min 13 s
